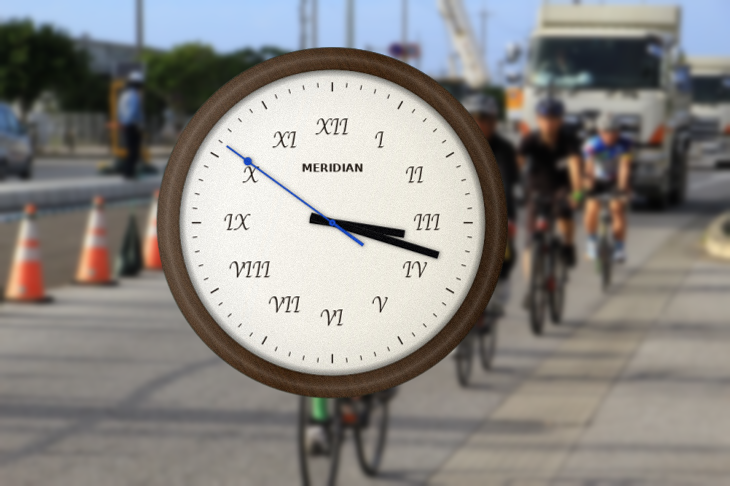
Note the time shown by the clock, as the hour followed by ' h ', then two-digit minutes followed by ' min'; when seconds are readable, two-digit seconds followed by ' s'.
3 h 17 min 51 s
